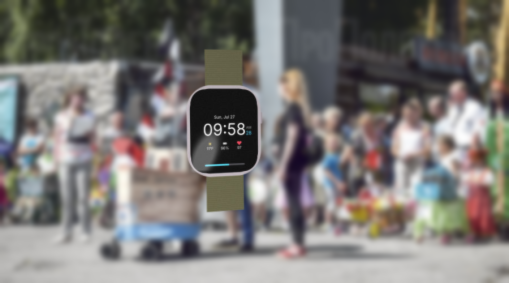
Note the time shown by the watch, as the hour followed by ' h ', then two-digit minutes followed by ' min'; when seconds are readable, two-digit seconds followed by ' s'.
9 h 58 min
